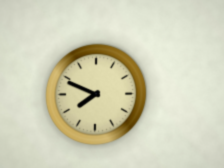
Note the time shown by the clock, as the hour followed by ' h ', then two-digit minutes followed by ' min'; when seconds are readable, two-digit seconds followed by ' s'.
7 h 49 min
